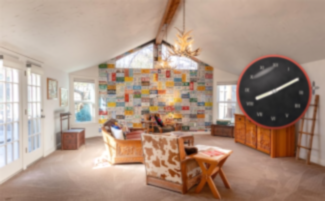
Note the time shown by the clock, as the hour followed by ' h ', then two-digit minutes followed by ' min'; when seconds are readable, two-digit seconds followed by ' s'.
8 h 10 min
